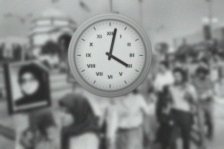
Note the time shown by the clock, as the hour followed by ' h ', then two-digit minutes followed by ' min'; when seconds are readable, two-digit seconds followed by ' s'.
4 h 02 min
